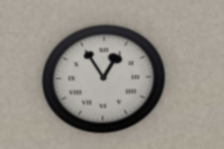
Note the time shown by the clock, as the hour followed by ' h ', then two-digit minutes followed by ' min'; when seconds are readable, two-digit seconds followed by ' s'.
12 h 55 min
